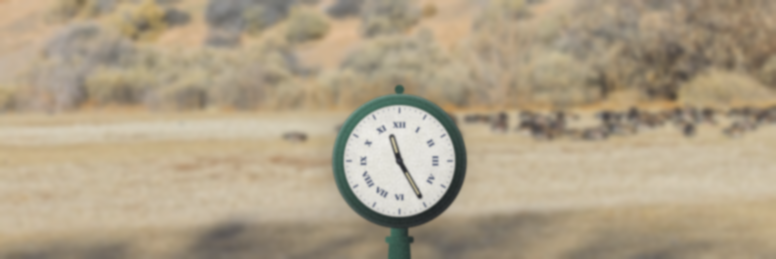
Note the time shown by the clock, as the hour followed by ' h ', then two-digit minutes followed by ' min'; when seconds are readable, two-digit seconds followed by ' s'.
11 h 25 min
